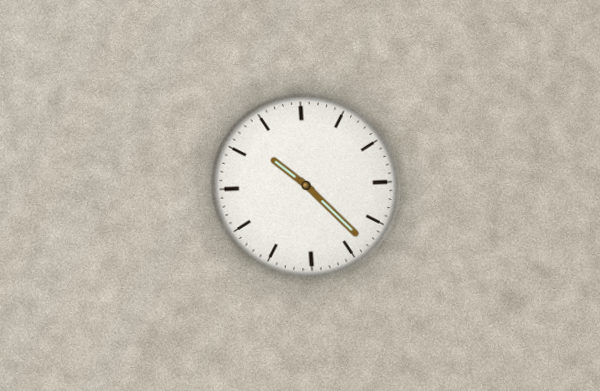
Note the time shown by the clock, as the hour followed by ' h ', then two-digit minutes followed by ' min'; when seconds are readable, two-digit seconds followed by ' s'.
10 h 23 min
